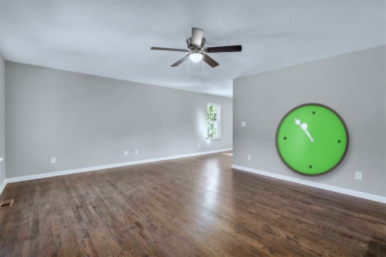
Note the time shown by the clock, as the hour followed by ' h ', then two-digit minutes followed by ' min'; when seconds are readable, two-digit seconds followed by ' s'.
10 h 53 min
